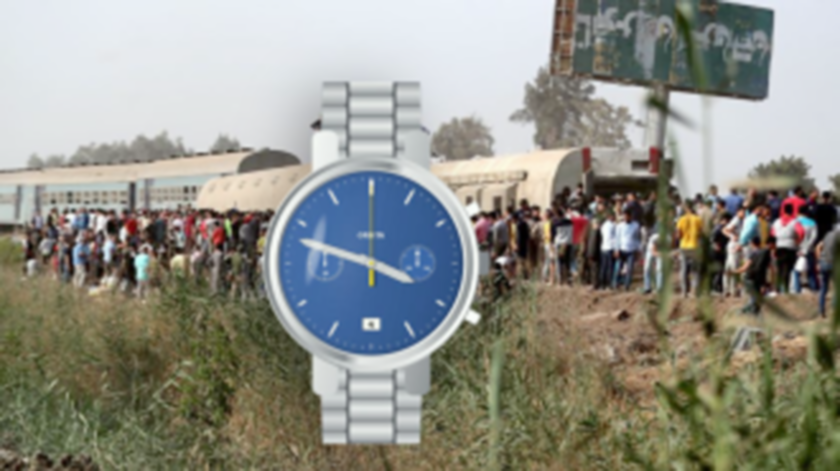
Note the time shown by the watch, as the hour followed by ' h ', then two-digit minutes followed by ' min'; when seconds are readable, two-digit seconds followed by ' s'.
3 h 48 min
